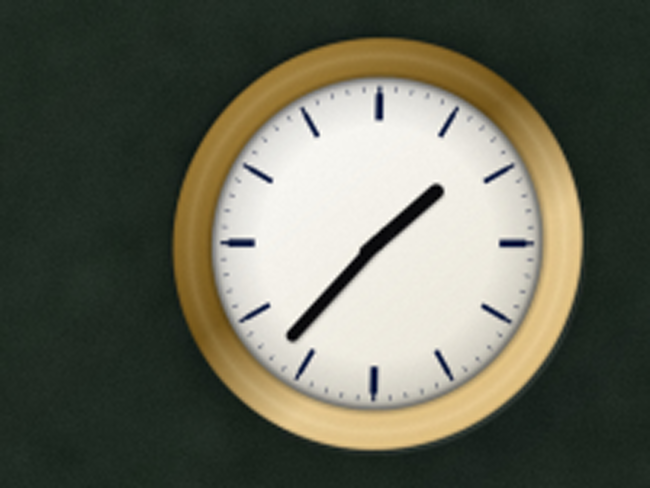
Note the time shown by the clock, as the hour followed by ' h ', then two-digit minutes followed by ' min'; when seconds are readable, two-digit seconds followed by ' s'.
1 h 37 min
